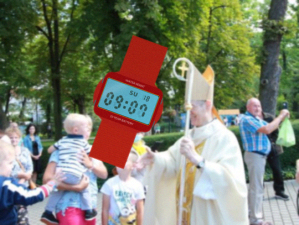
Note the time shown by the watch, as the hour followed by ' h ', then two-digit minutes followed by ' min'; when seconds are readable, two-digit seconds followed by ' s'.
9 h 07 min
